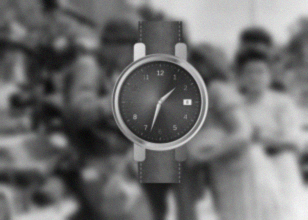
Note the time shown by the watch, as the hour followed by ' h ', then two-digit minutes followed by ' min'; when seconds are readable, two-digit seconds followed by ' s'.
1 h 33 min
